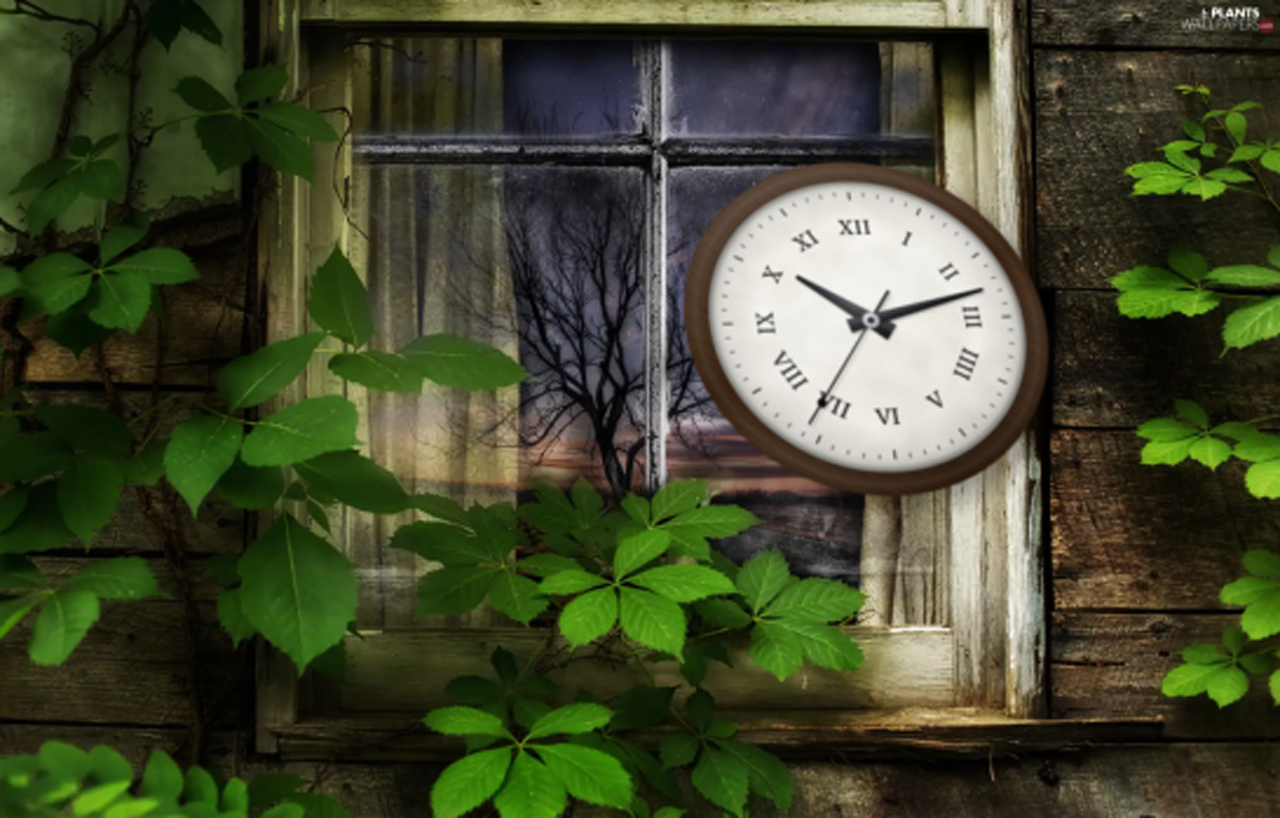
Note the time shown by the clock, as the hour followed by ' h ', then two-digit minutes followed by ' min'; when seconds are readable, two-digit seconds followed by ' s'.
10 h 12 min 36 s
